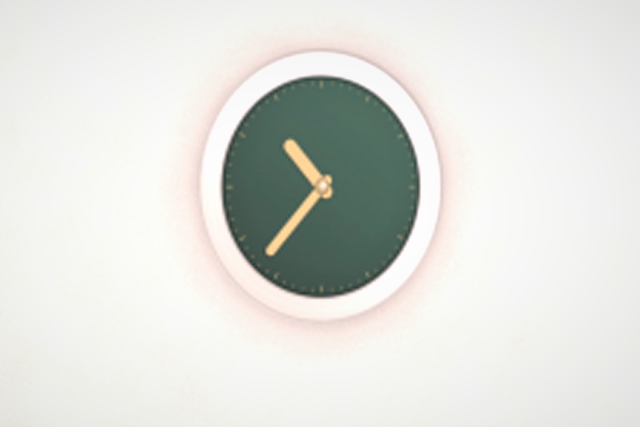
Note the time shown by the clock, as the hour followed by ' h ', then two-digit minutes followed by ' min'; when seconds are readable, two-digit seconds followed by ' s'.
10 h 37 min
